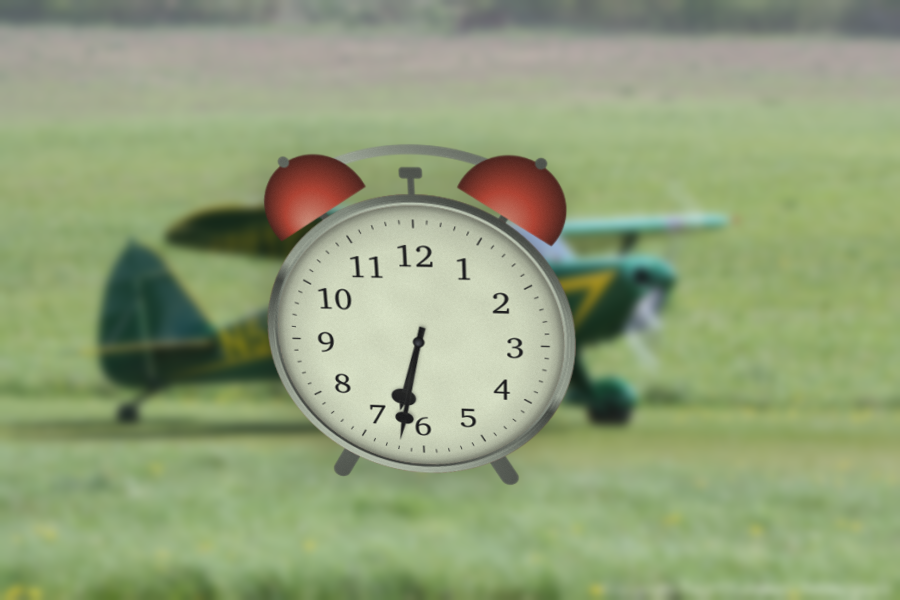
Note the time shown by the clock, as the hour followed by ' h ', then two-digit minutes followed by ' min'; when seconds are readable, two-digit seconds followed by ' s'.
6 h 32 min
